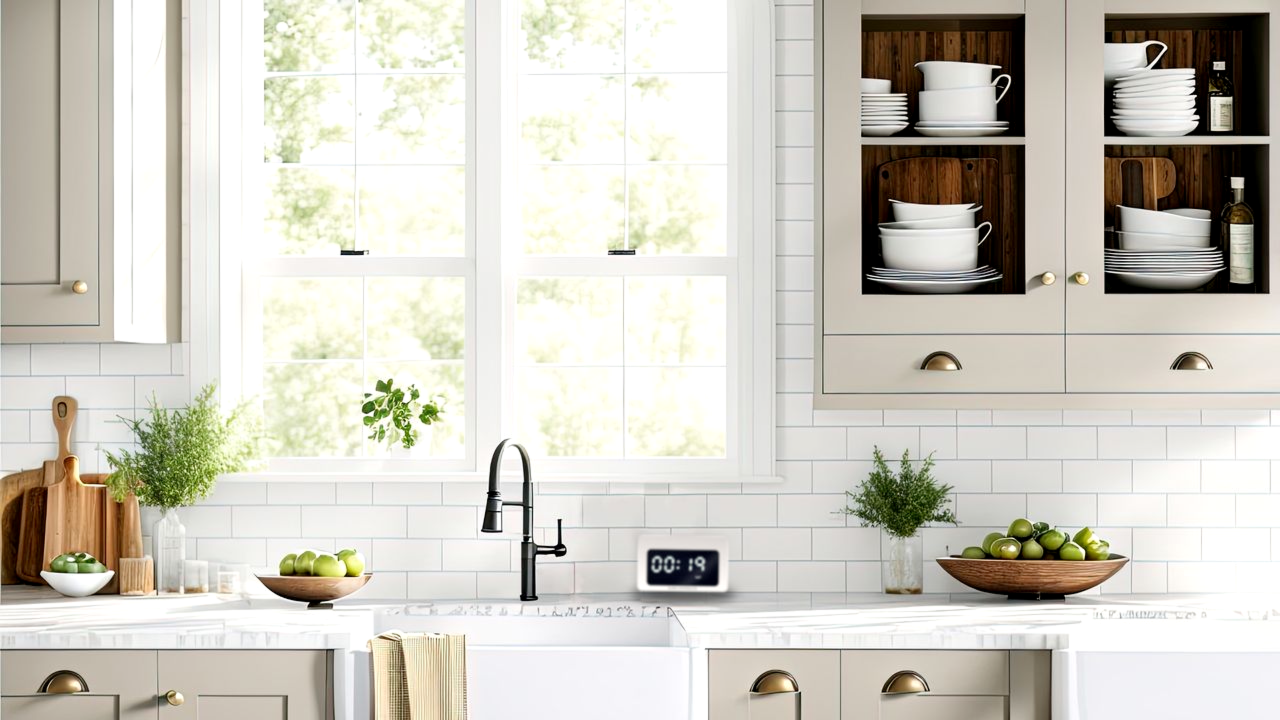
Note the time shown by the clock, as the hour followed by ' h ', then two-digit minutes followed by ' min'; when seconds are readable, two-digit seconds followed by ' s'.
0 h 19 min
